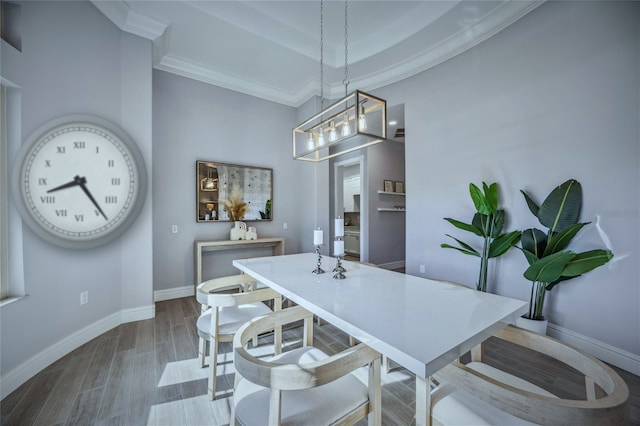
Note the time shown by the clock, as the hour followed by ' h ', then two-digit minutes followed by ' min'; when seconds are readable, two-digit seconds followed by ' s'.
8 h 24 min
